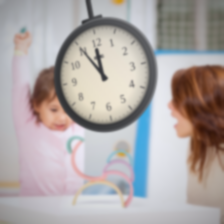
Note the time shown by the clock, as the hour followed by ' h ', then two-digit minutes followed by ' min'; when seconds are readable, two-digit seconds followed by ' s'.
11 h 55 min
